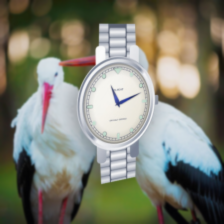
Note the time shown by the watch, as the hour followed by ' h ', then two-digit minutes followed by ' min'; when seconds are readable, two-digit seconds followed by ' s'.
11 h 12 min
